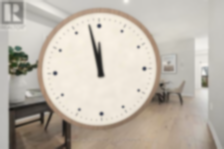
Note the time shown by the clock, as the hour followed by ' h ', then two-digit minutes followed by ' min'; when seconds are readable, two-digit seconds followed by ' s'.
11 h 58 min
